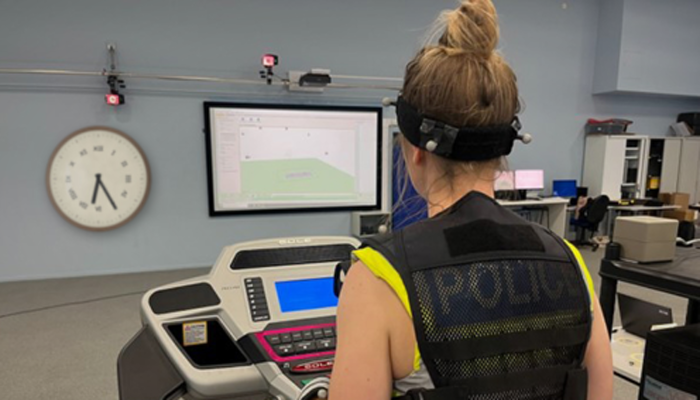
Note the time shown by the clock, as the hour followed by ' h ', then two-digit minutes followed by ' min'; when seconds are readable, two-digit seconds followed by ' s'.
6 h 25 min
